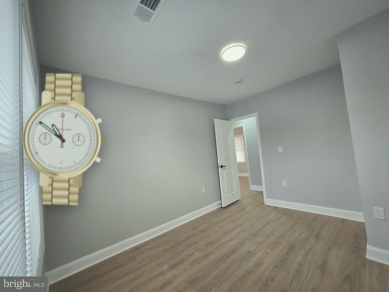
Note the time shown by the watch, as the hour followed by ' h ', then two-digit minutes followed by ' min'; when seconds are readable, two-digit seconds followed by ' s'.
10 h 51 min
